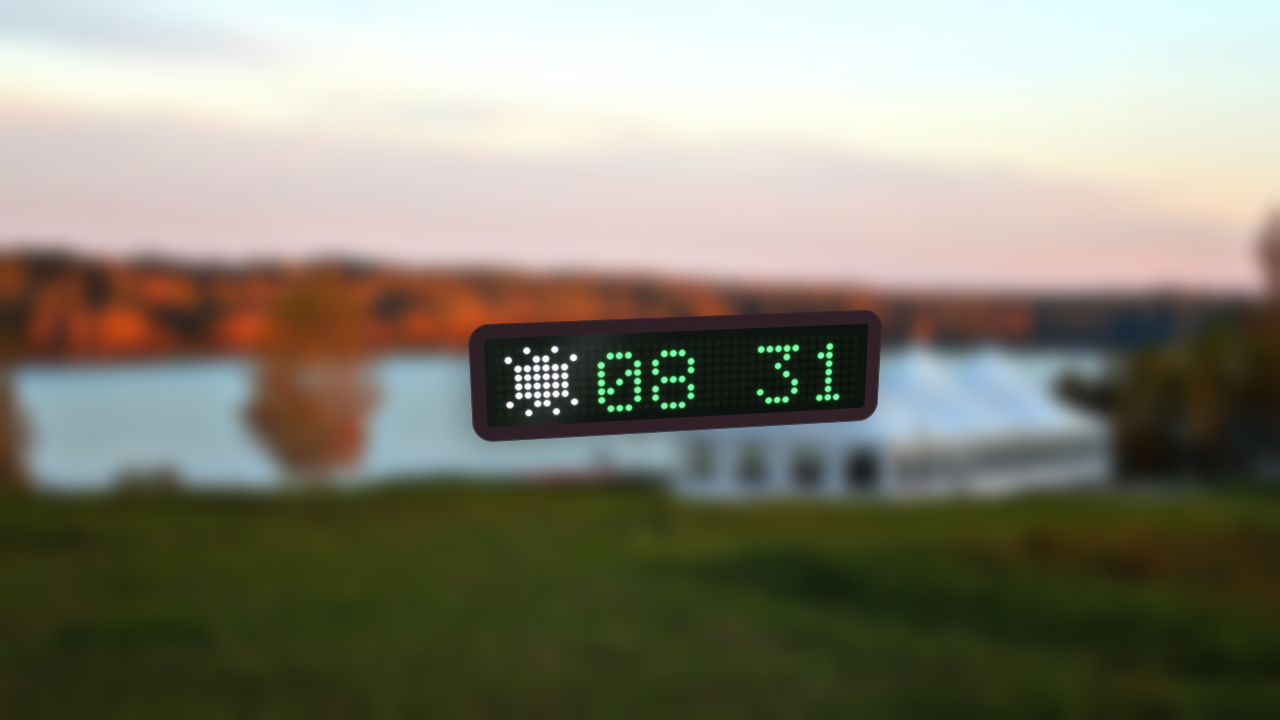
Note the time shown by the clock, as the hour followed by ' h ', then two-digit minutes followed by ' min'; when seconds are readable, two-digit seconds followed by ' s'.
8 h 31 min
